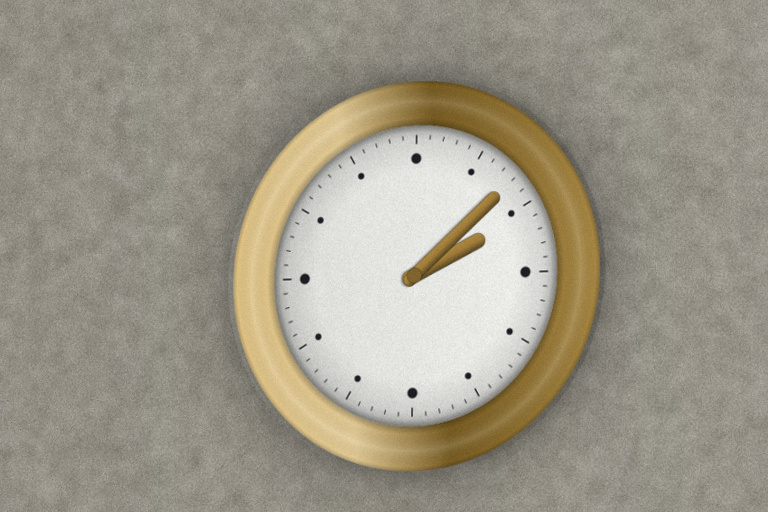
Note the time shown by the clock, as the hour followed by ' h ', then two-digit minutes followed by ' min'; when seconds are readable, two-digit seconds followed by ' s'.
2 h 08 min
